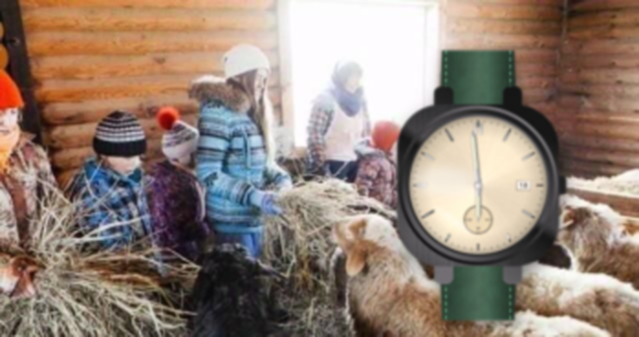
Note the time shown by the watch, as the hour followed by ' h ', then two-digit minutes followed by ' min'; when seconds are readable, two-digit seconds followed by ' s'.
5 h 59 min
